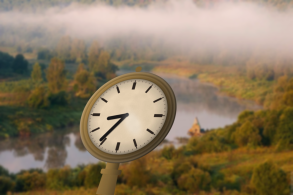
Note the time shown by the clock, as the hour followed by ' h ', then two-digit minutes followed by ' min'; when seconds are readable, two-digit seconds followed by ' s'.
8 h 36 min
